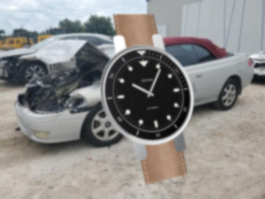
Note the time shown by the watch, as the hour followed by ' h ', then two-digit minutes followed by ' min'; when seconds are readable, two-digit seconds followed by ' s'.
10 h 06 min
